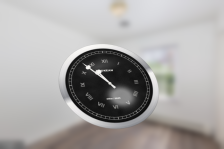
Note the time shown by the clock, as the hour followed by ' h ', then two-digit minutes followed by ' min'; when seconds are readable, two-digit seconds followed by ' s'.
10 h 53 min
